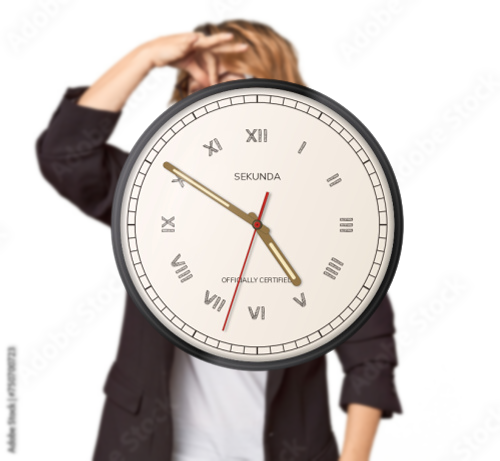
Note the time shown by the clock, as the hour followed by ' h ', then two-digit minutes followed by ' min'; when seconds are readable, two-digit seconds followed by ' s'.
4 h 50 min 33 s
